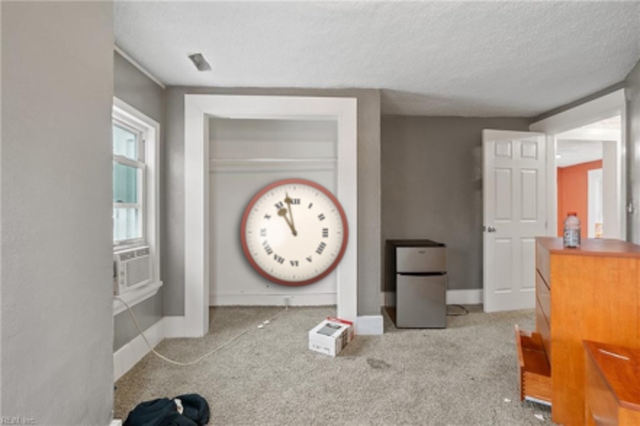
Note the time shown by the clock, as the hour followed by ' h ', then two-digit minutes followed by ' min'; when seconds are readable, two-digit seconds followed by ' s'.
10 h 58 min
